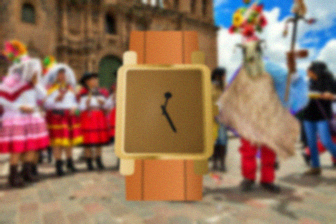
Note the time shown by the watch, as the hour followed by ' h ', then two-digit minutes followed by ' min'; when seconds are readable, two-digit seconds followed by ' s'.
12 h 26 min
